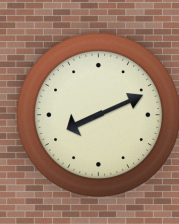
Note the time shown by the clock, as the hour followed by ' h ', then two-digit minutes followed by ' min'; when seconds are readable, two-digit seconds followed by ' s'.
8 h 11 min
